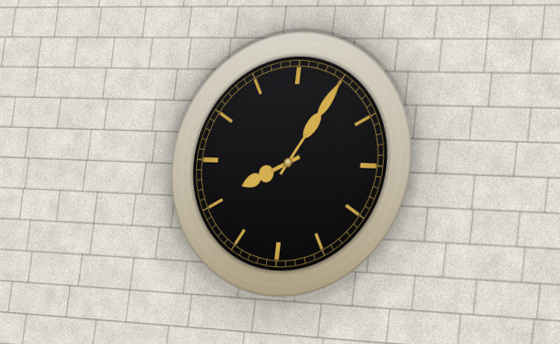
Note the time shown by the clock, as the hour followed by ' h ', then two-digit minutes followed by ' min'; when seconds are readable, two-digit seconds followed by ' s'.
8 h 05 min
